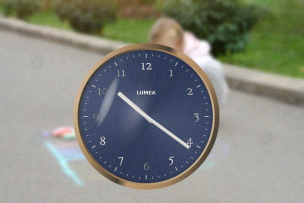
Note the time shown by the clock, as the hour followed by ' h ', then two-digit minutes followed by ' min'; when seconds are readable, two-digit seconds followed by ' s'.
10 h 21 min
